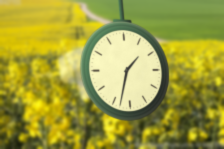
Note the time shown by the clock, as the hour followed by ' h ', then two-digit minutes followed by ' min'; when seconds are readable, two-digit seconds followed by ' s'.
1 h 33 min
